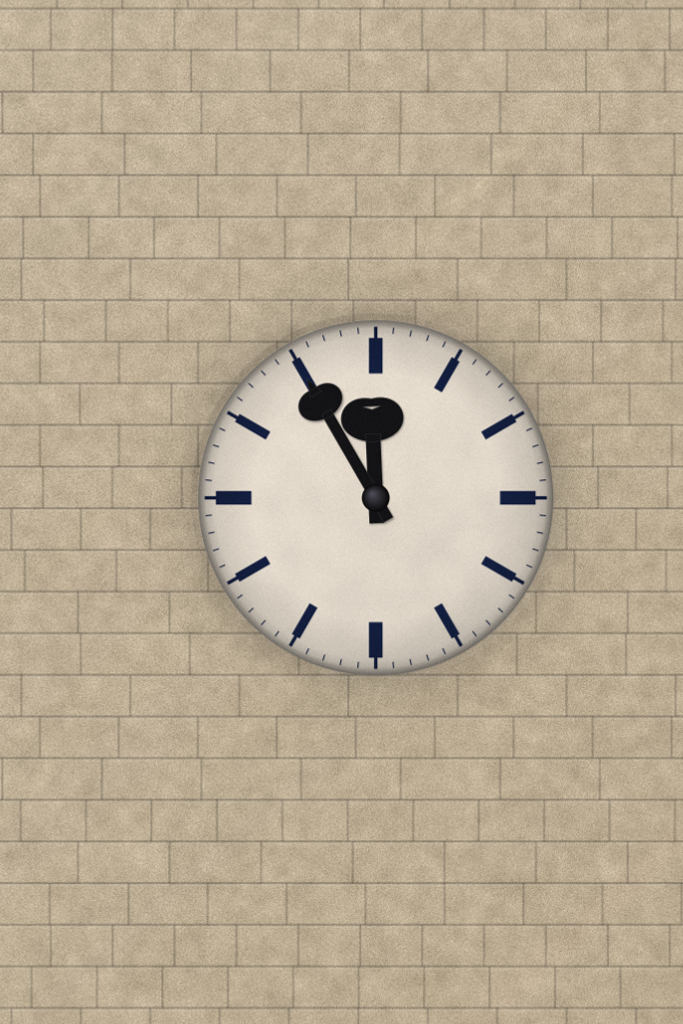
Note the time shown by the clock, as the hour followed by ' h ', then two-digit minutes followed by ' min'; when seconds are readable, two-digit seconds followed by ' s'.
11 h 55 min
